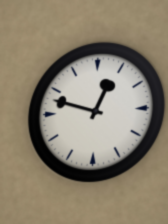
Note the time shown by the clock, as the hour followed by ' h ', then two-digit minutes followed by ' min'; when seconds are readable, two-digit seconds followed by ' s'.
12 h 48 min
